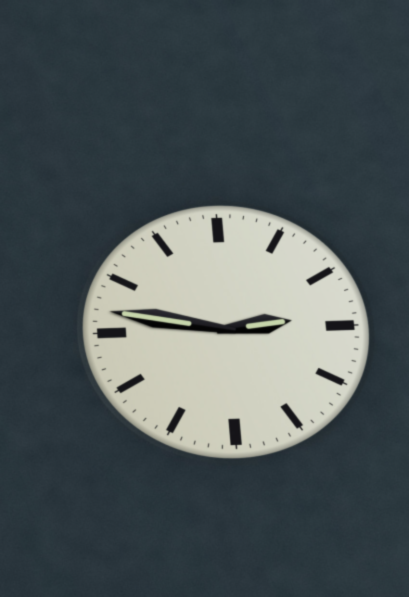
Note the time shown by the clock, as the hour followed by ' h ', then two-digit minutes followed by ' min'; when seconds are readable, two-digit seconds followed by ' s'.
2 h 47 min
